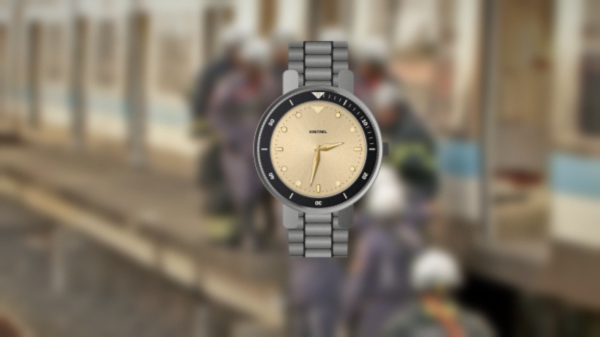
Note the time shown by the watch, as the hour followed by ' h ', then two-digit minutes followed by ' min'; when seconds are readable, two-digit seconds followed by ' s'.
2 h 32 min
